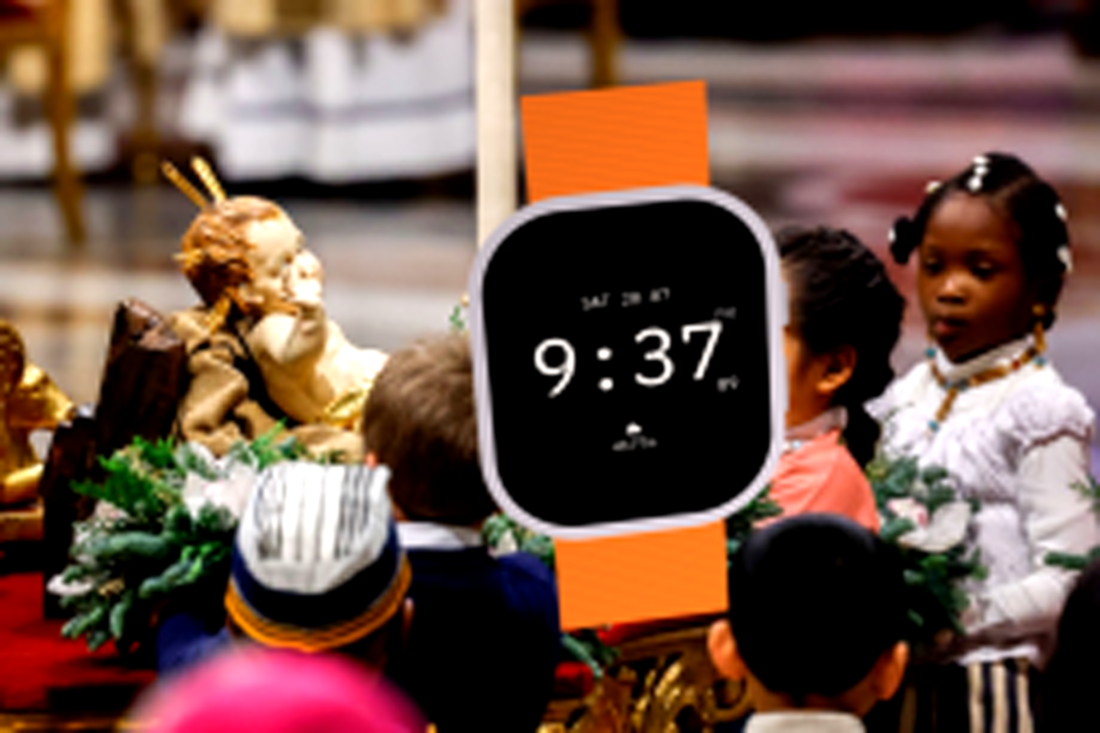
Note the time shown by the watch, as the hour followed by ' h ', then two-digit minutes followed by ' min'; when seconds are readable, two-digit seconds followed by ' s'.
9 h 37 min
